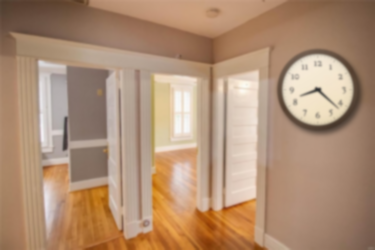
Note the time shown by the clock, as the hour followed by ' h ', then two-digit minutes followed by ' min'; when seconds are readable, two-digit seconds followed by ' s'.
8 h 22 min
